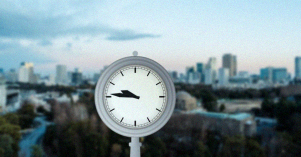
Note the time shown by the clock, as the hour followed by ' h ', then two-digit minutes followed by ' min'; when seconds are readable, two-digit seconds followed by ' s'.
9 h 46 min
